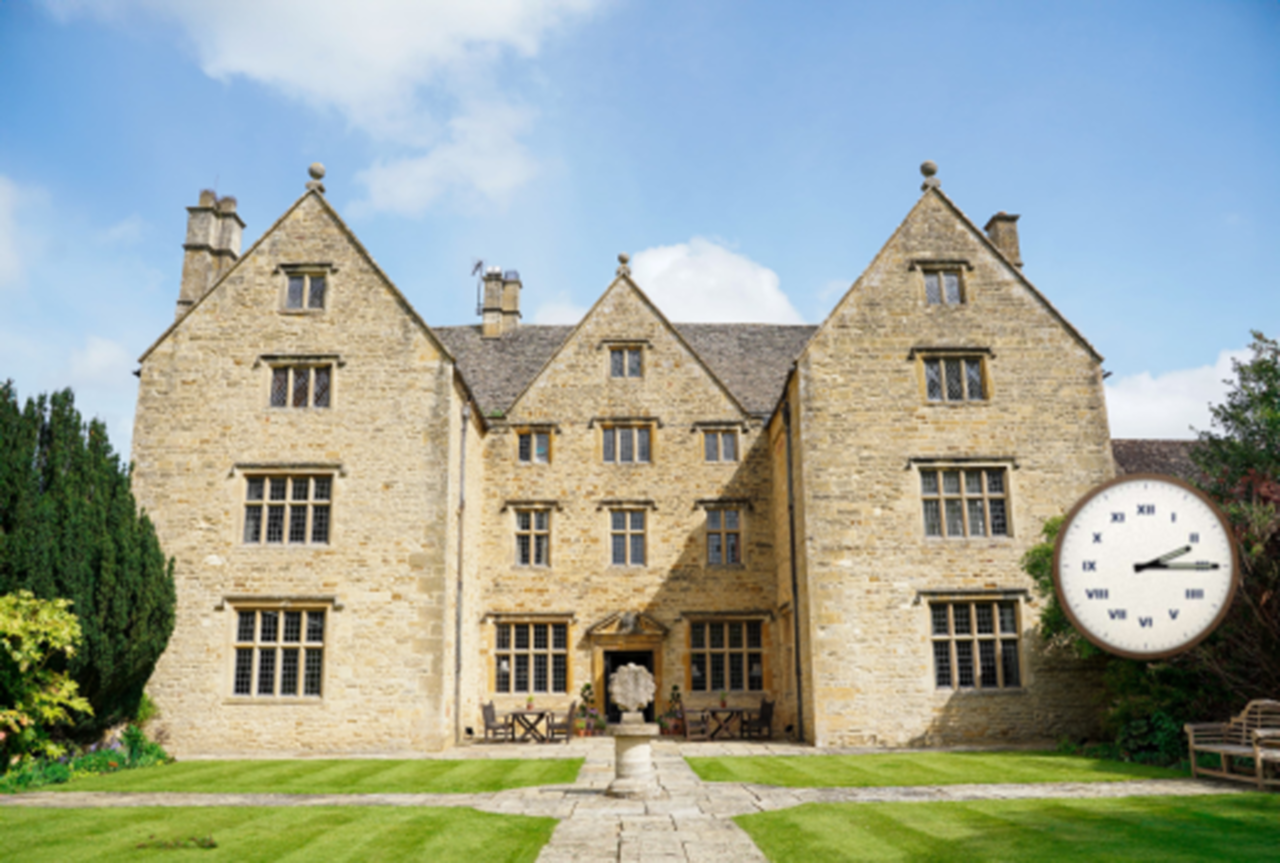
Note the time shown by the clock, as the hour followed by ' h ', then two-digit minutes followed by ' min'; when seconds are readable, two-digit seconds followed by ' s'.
2 h 15 min
